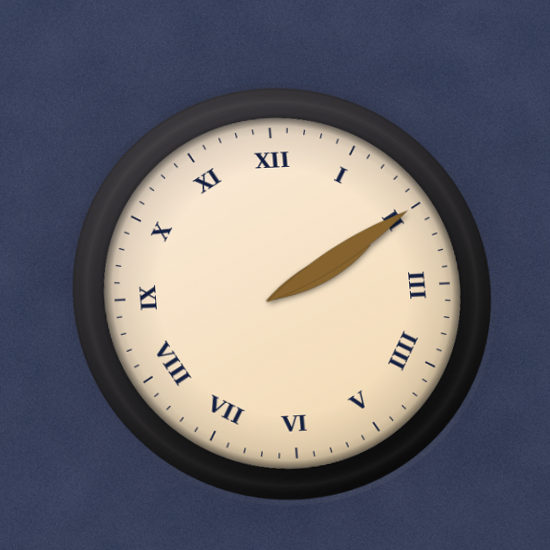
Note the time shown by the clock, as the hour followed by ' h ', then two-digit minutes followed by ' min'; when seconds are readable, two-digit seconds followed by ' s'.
2 h 10 min
